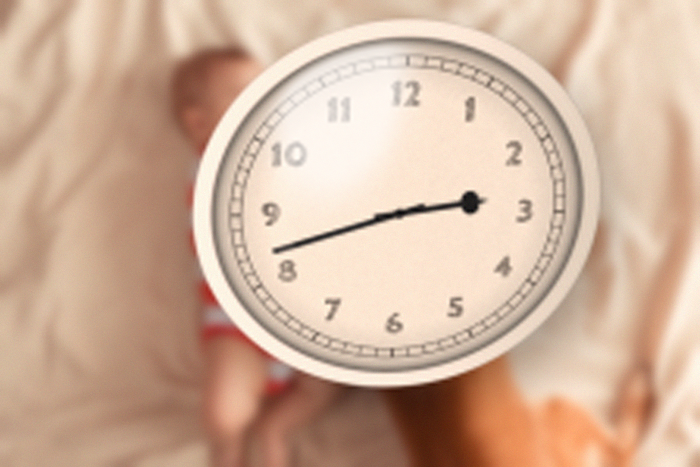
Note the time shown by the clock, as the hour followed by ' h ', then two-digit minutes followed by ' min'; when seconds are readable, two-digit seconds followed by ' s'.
2 h 42 min
